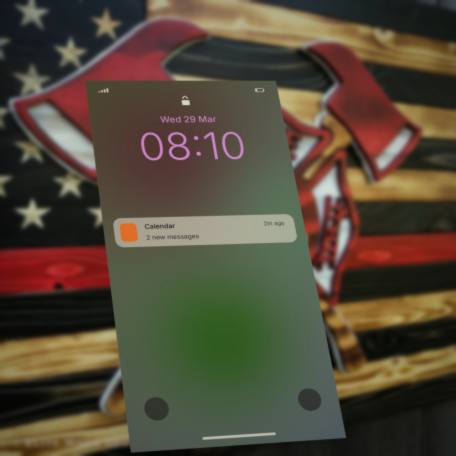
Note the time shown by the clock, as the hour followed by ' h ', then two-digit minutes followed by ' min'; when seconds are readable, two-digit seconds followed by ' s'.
8 h 10 min
